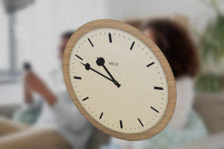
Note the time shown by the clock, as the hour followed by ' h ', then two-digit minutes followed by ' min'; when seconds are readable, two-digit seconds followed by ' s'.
10 h 49 min
